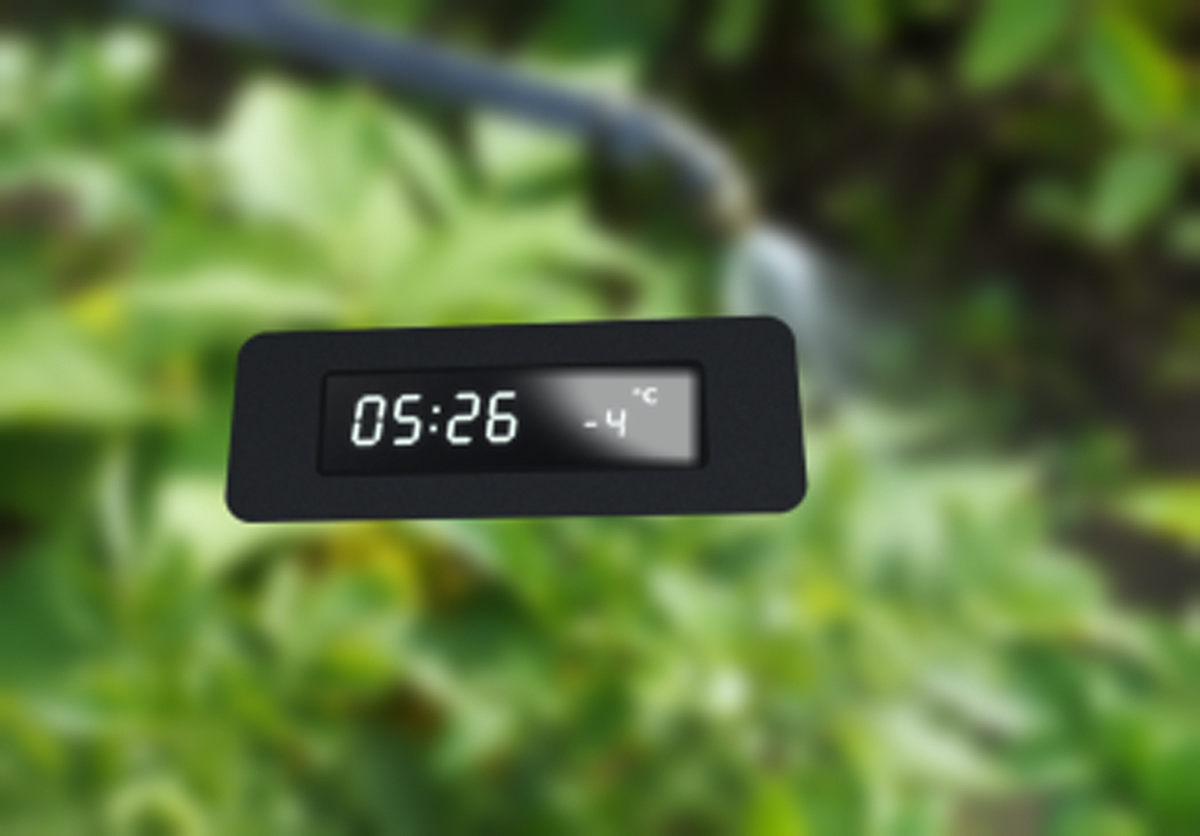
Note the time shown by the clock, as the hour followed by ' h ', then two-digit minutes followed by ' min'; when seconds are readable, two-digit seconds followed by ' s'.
5 h 26 min
